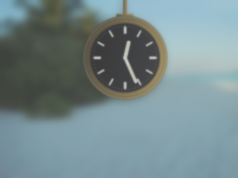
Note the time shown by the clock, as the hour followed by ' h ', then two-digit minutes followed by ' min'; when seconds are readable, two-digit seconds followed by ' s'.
12 h 26 min
